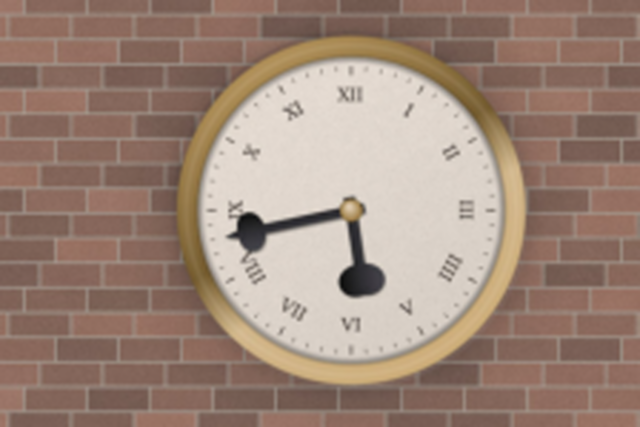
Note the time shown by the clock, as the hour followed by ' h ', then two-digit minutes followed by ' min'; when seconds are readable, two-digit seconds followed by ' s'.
5 h 43 min
